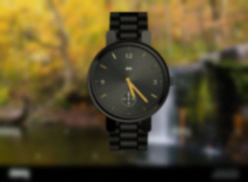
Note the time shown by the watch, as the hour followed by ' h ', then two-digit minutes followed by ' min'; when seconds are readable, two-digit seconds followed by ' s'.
5 h 23 min
